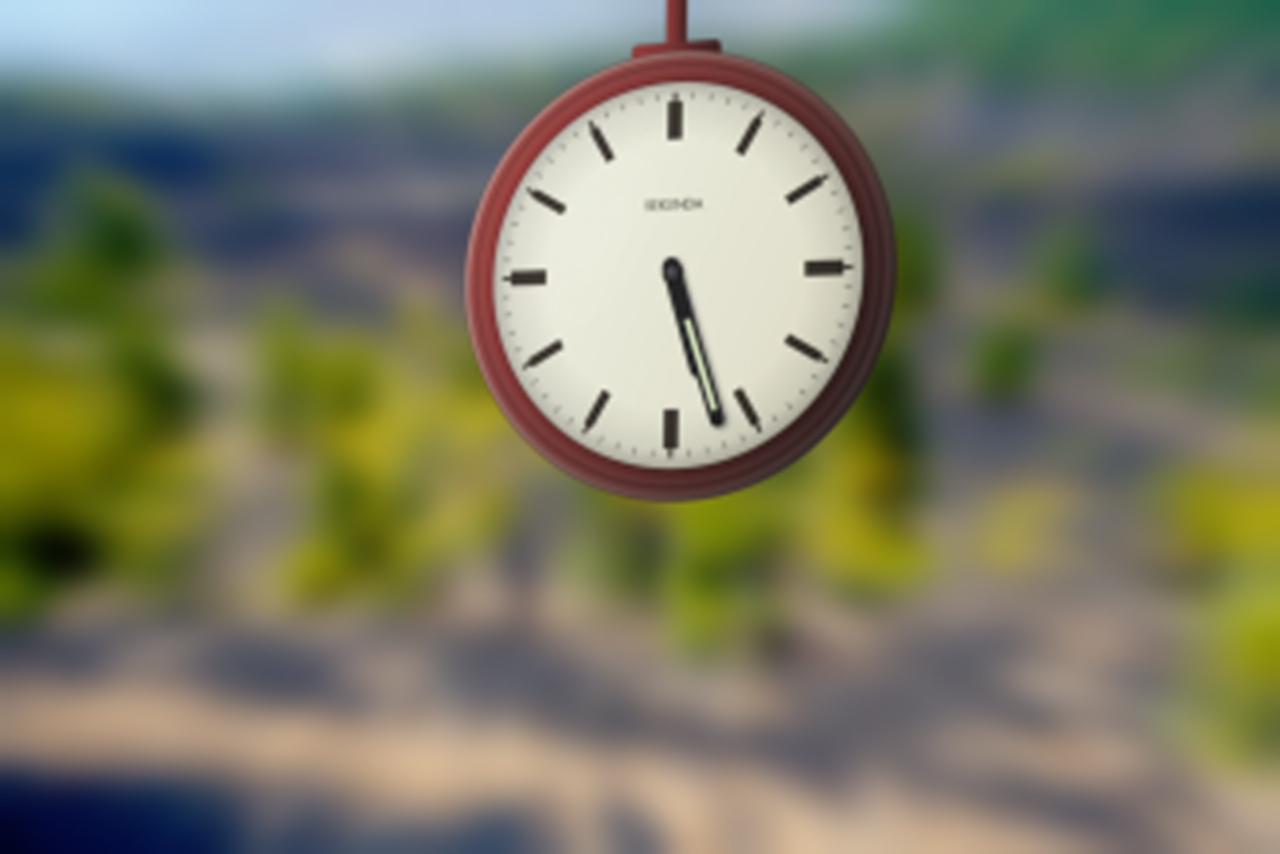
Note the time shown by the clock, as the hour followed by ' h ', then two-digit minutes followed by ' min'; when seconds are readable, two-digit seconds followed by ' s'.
5 h 27 min
